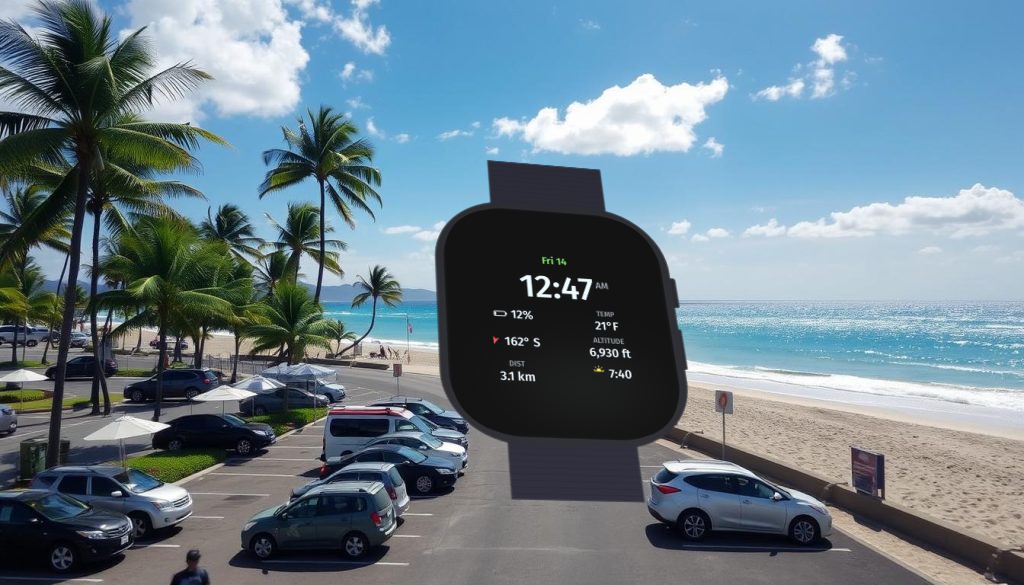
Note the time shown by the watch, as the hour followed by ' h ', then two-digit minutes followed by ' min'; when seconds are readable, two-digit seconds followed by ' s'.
12 h 47 min
